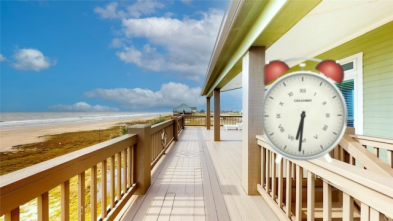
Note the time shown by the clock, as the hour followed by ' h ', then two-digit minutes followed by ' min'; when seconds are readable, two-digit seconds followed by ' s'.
6 h 31 min
